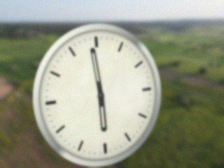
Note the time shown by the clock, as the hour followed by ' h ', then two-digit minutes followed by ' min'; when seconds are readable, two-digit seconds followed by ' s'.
5 h 59 min
